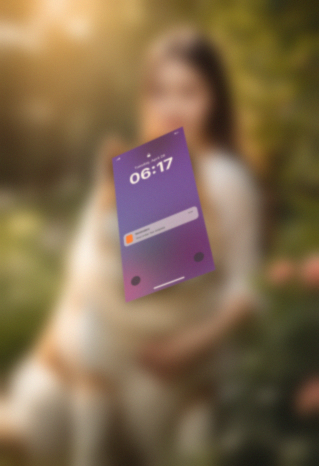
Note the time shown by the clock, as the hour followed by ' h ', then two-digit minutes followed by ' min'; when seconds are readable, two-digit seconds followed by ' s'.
6 h 17 min
